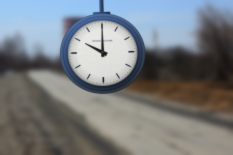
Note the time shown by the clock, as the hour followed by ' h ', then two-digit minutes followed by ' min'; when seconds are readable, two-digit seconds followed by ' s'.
10 h 00 min
